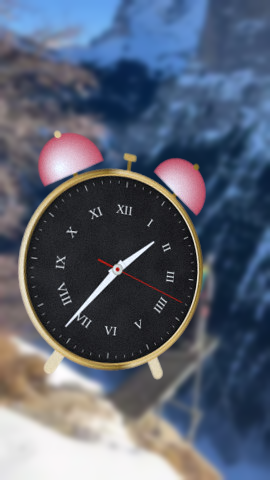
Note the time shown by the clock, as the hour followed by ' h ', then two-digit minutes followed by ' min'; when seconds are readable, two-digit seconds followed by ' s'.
1 h 36 min 18 s
